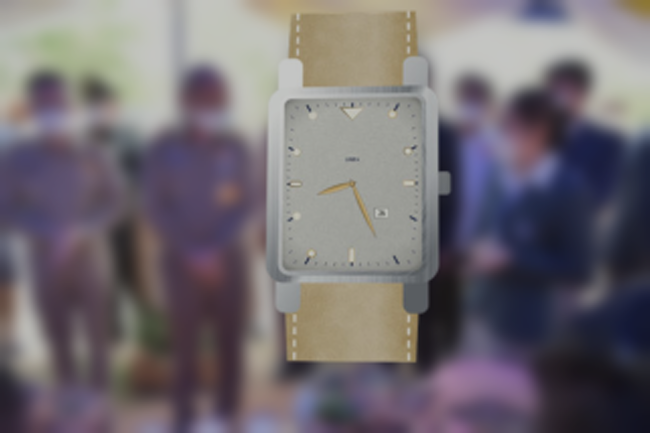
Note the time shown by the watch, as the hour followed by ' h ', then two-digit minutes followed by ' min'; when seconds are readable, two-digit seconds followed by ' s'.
8 h 26 min
